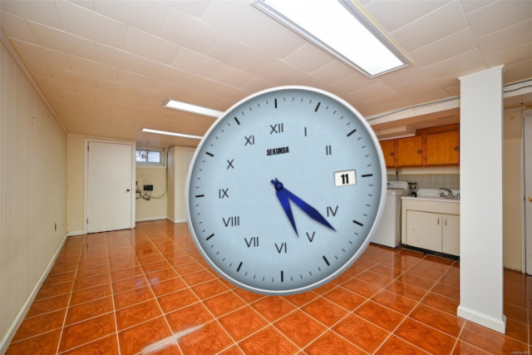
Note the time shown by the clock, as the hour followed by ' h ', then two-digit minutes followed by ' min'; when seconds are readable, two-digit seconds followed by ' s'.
5 h 22 min
